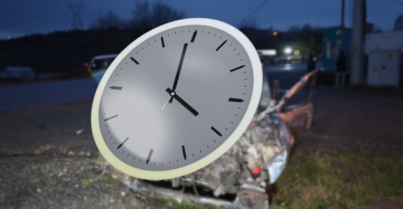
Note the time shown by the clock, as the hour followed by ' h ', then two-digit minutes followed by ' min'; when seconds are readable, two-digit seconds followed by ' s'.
3 h 59 min 03 s
